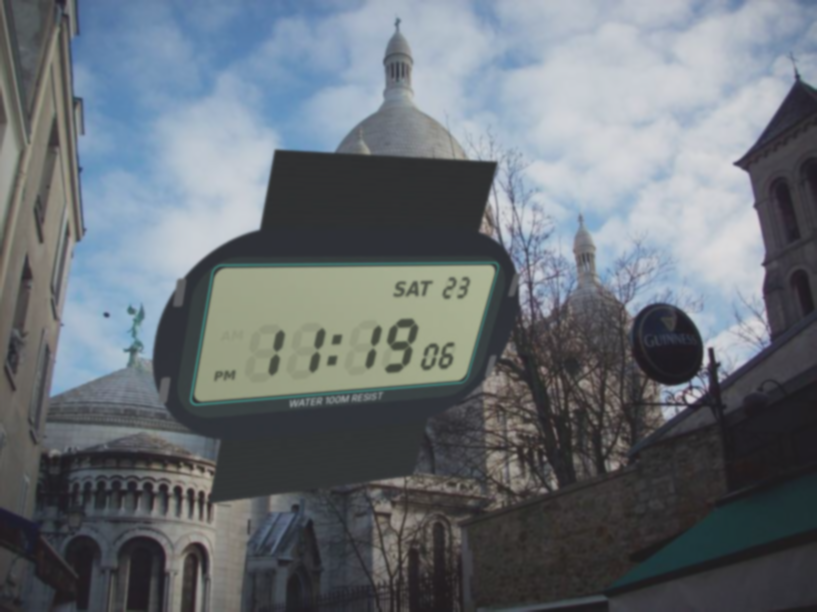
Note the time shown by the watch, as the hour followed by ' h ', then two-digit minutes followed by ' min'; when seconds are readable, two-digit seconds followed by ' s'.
11 h 19 min 06 s
